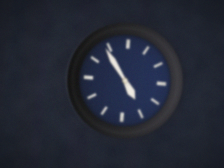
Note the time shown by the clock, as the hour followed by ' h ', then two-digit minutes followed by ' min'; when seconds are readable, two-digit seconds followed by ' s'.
4 h 54 min
